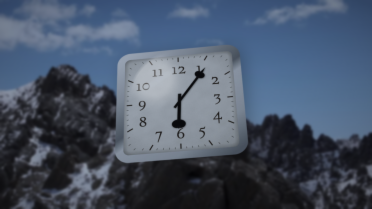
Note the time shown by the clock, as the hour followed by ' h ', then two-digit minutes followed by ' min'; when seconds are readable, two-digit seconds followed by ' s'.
6 h 06 min
